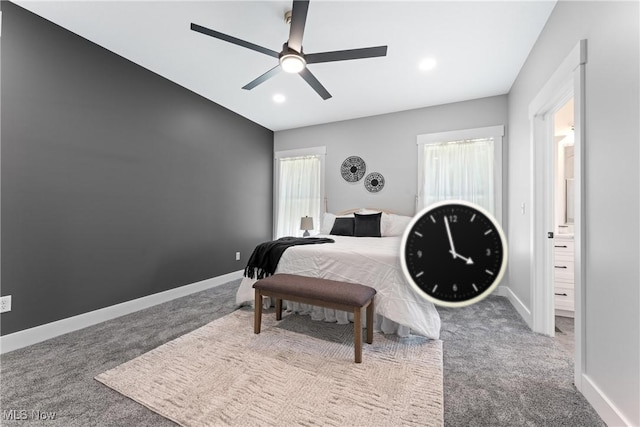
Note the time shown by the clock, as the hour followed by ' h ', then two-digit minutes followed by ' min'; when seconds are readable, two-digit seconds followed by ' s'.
3 h 58 min
